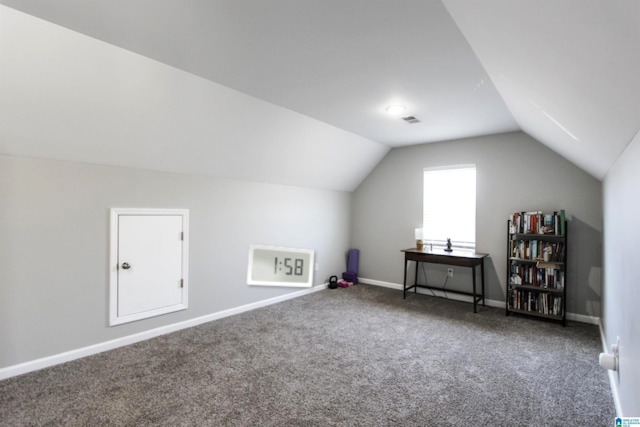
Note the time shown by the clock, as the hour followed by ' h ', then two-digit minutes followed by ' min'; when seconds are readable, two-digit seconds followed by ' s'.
1 h 58 min
